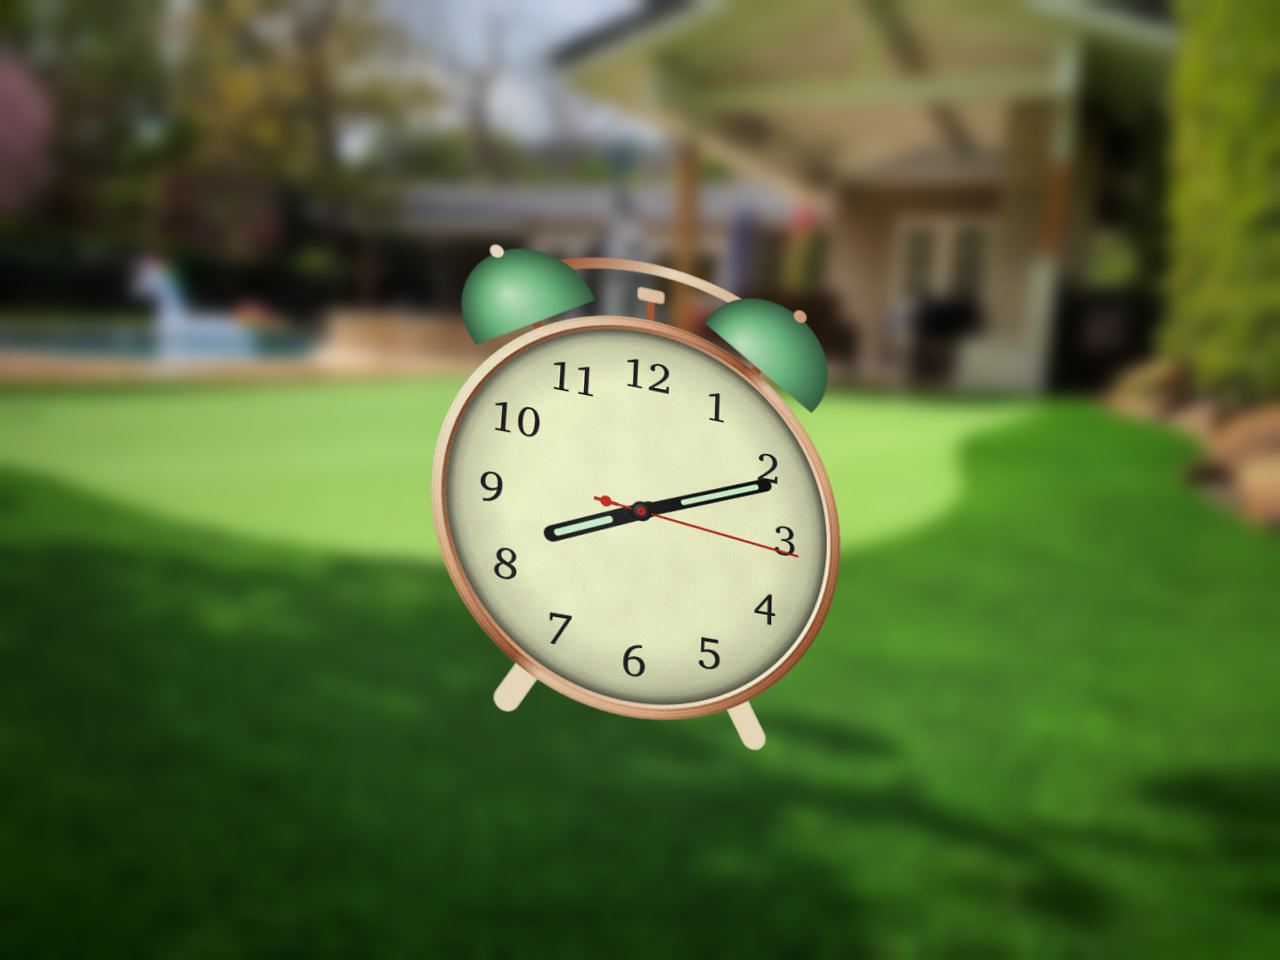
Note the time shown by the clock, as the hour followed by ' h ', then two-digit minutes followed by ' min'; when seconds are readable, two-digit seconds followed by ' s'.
8 h 11 min 16 s
